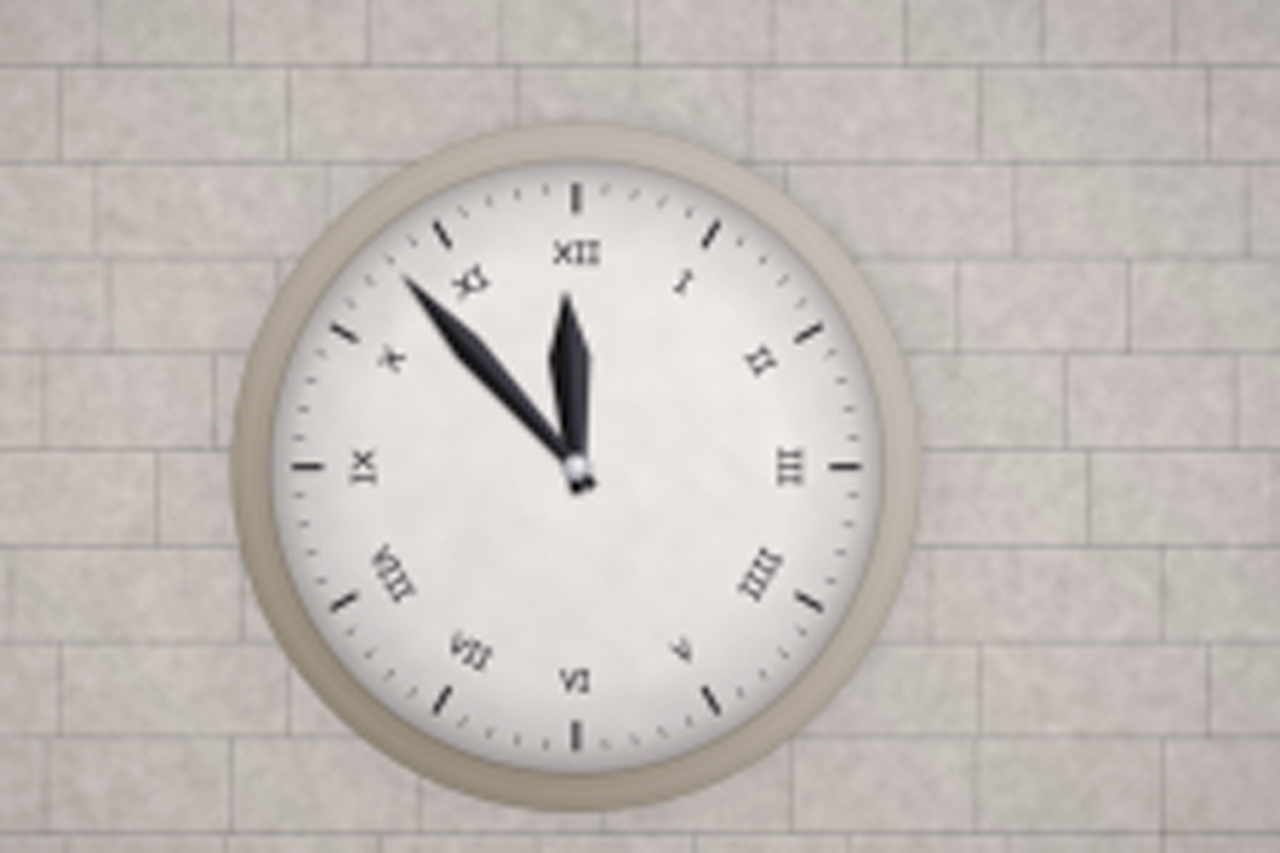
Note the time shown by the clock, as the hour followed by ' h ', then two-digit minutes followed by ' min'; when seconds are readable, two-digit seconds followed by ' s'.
11 h 53 min
